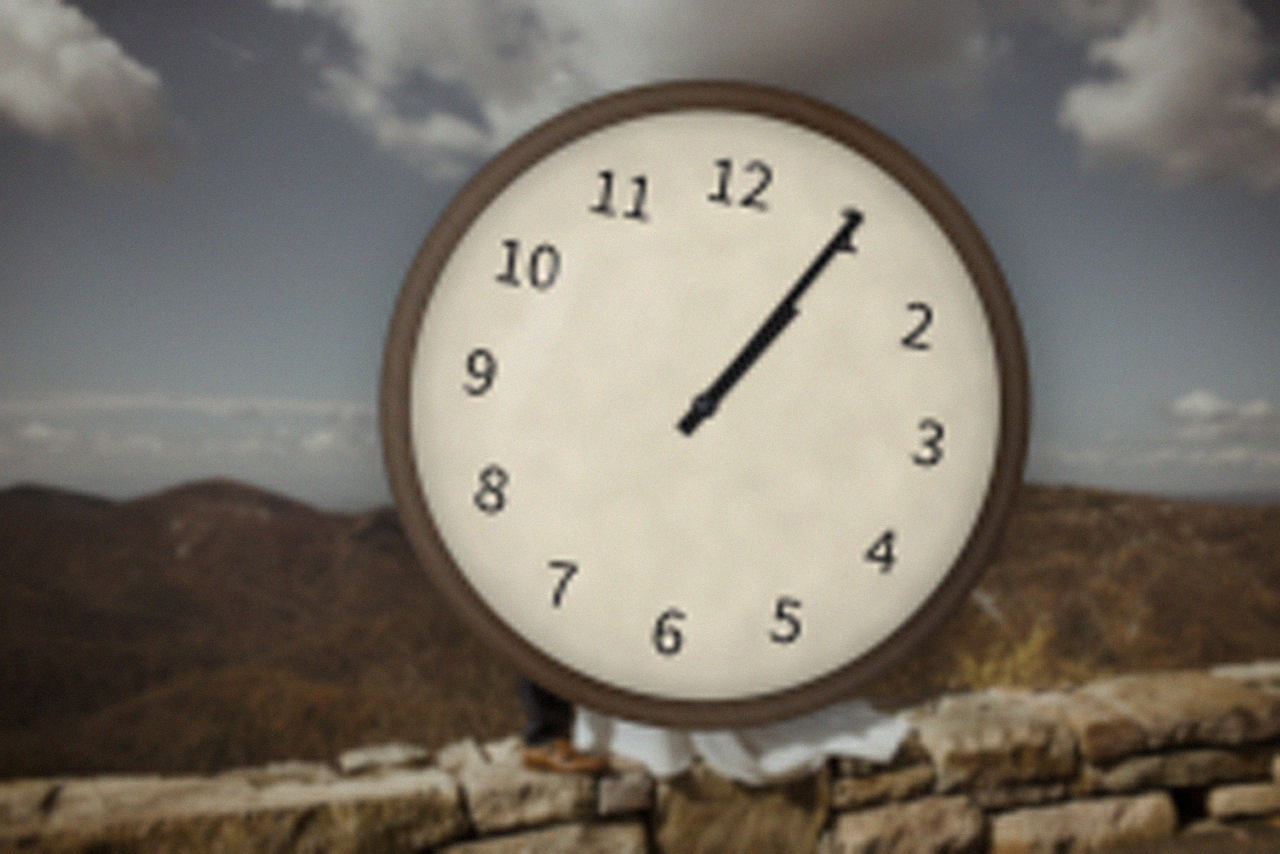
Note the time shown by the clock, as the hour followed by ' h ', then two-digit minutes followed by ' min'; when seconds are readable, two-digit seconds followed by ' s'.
1 h 05 min
